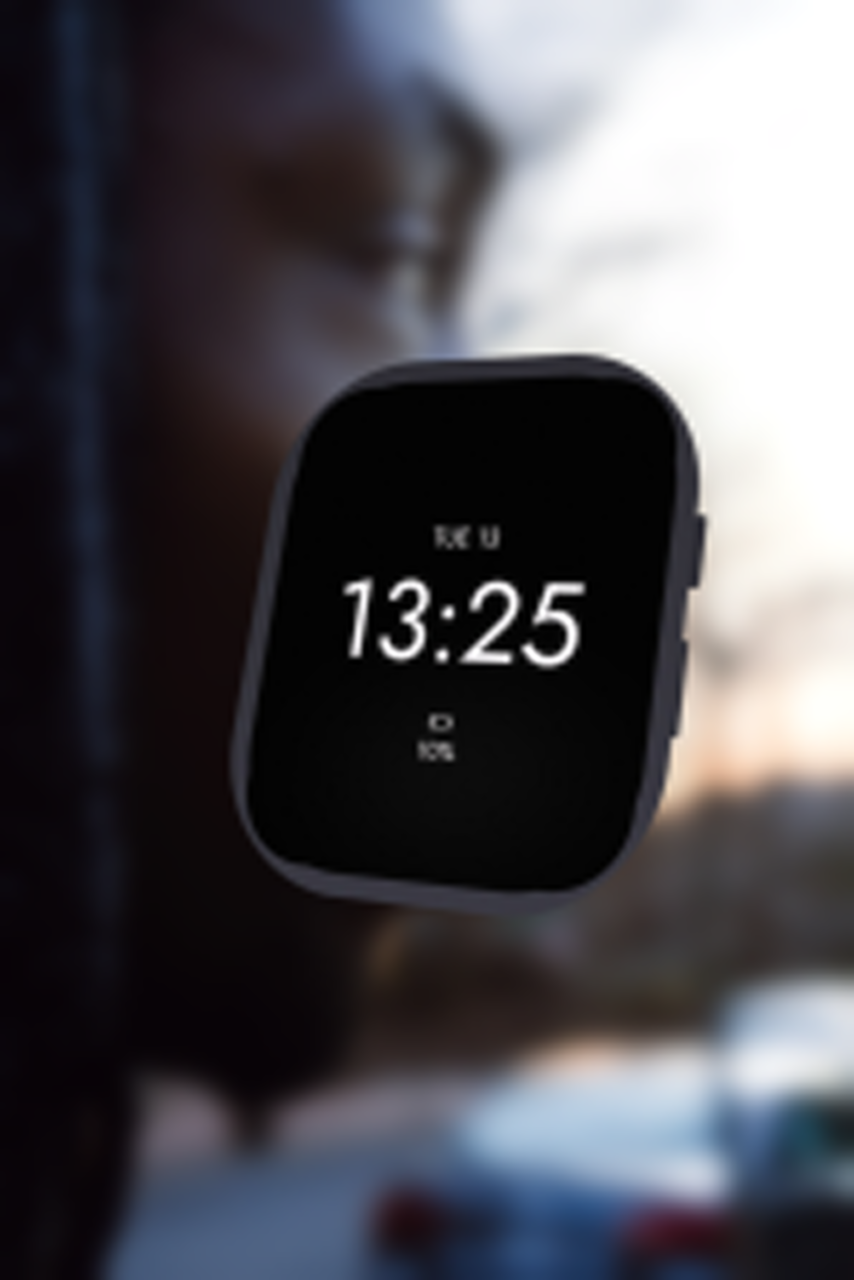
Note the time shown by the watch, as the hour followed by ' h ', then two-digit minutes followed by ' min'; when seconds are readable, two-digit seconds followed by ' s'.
13 h 25 min
